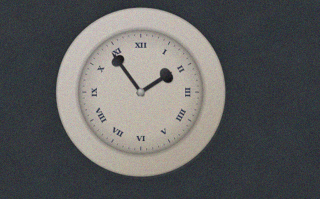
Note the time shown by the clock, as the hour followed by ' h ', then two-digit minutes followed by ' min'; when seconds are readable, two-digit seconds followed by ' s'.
1 h 54 min
